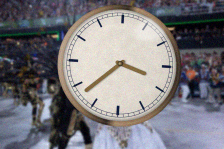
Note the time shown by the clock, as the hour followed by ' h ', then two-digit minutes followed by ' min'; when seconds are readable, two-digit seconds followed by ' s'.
3 h 38 min
